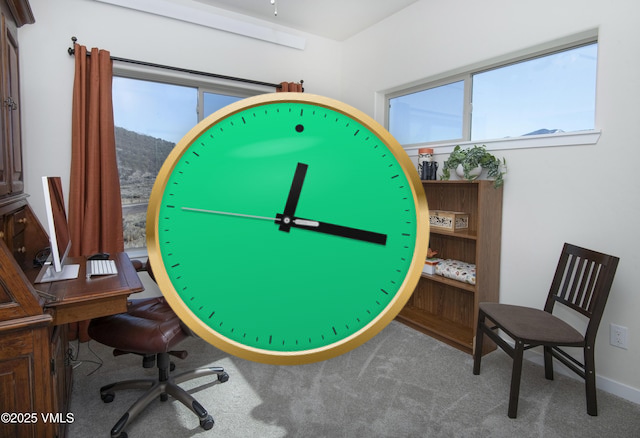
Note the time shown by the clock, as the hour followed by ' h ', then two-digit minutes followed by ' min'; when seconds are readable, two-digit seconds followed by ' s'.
12 h 15 min 45 s
